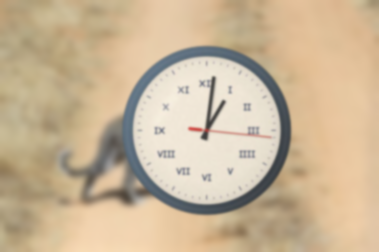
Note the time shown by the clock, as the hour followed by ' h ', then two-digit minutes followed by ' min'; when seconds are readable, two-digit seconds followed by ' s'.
1 h 01 min 16 s
